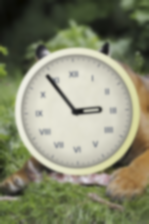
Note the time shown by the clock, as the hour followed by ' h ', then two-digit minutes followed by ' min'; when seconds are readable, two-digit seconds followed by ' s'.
2 h 54 min
